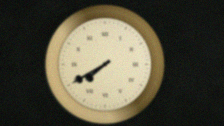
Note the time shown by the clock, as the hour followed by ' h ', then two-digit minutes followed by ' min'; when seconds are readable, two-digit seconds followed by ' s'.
7 h 40 min
